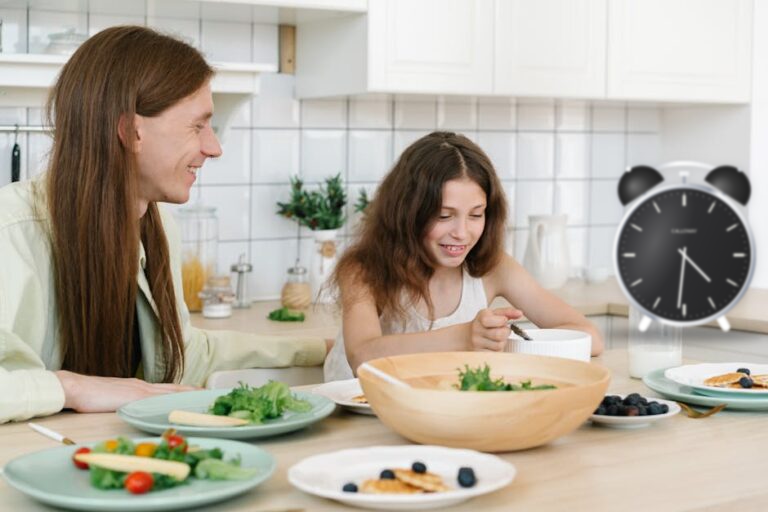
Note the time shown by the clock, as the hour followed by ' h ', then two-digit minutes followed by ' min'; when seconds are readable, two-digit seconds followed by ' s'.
4 h 31 min
